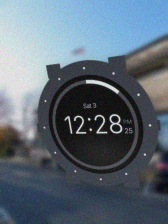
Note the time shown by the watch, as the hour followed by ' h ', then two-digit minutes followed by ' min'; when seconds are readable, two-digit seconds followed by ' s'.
12 h 28 min
